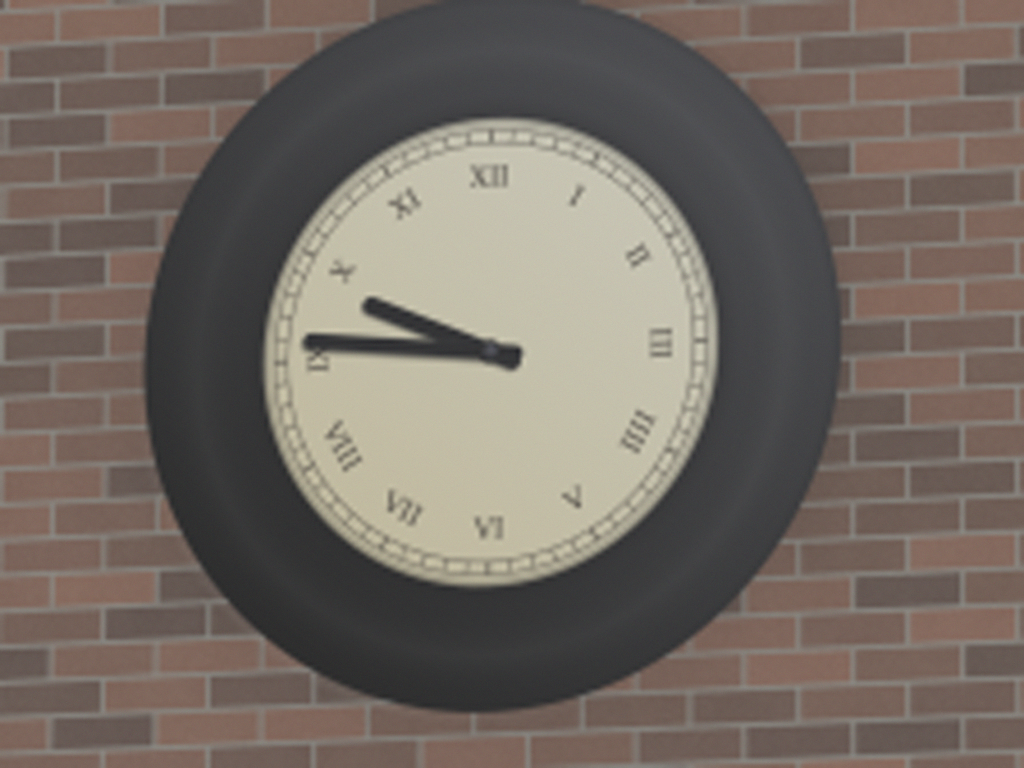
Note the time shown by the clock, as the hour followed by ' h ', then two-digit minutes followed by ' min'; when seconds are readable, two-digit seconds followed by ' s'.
9 h 46 min
